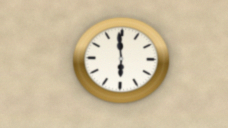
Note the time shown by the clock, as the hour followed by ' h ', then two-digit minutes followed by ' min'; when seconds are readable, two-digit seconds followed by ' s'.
5 h 59 min
